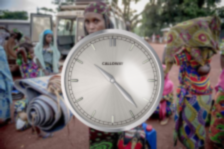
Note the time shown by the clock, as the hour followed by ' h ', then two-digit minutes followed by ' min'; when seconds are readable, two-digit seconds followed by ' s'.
10 h 23 min
